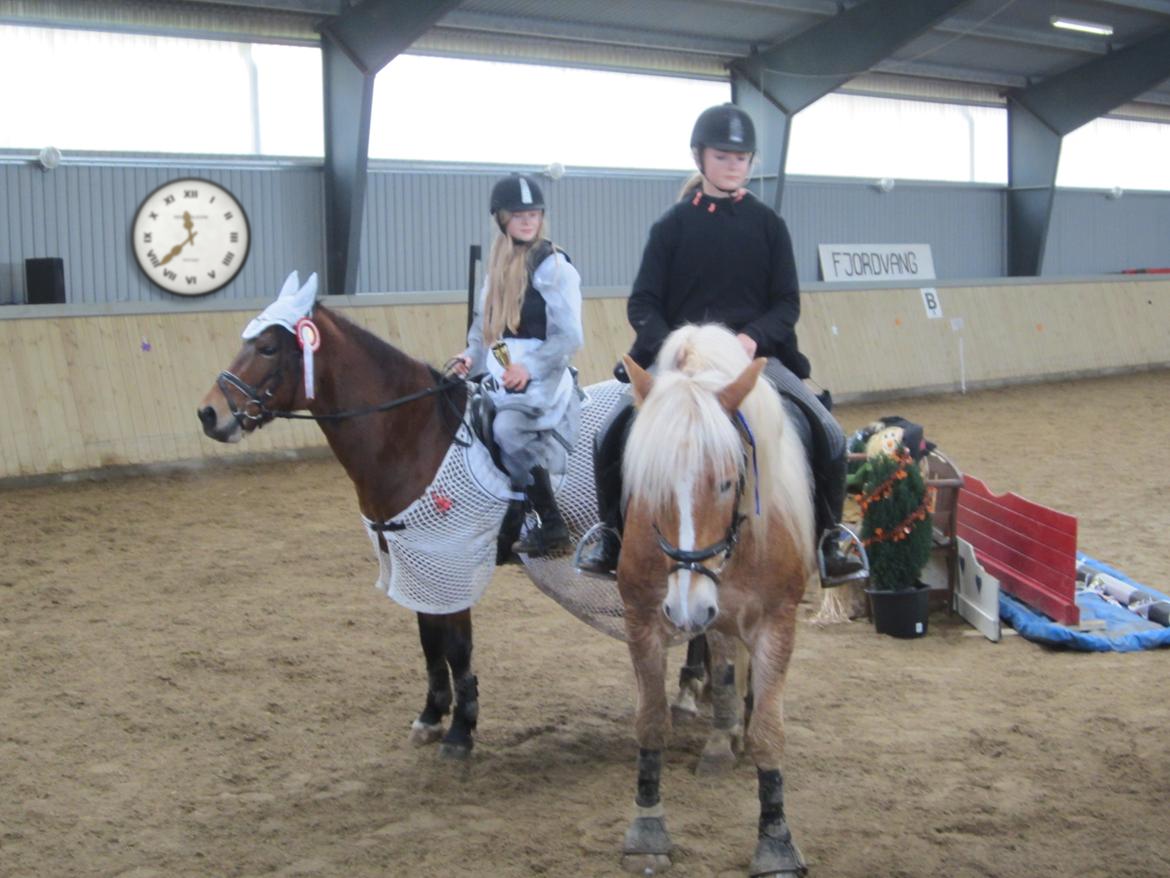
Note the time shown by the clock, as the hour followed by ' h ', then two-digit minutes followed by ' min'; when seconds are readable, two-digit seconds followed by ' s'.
11 h 38 min
